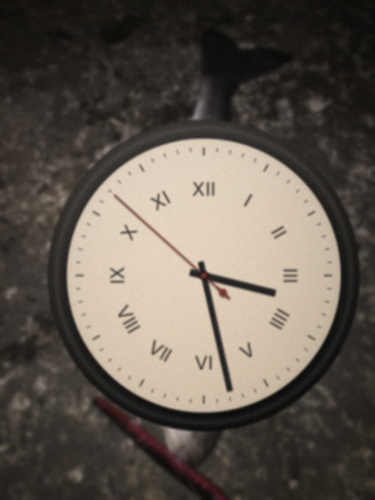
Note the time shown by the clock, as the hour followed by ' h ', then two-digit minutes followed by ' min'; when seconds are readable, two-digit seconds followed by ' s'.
3 h 27 min 52 s
